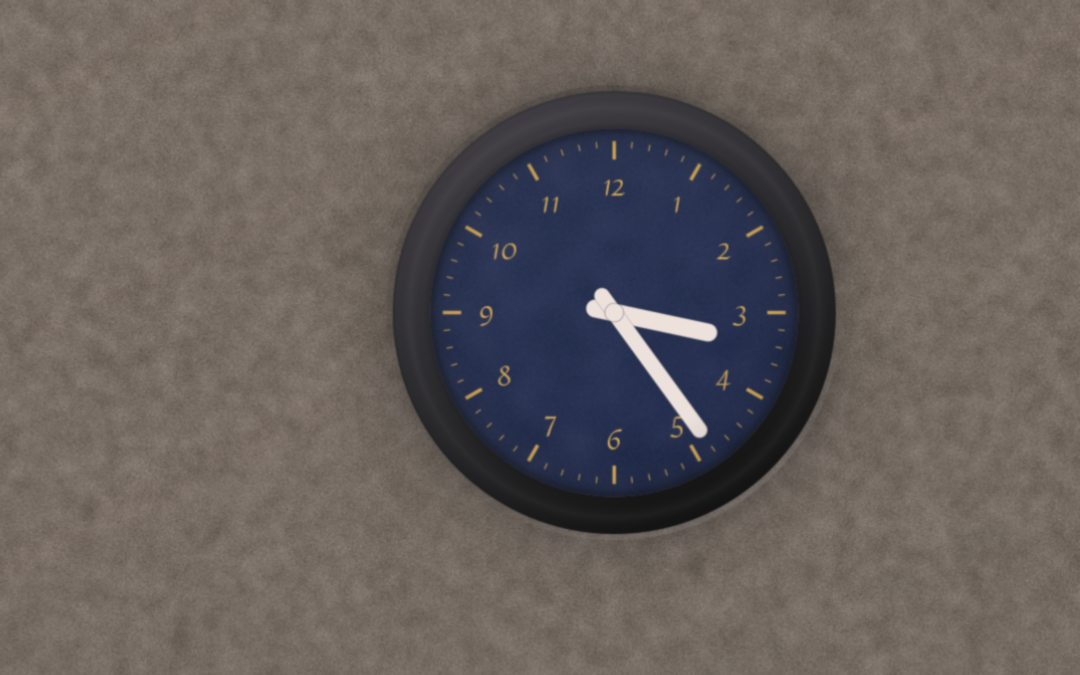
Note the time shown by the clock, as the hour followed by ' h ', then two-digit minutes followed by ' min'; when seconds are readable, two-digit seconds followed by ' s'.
3 h 24 min
